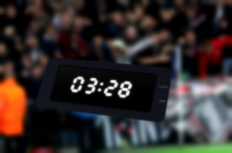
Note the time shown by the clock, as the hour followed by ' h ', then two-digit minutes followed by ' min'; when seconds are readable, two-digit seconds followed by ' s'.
3 h 28 min
